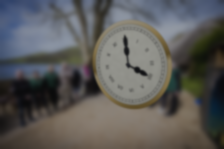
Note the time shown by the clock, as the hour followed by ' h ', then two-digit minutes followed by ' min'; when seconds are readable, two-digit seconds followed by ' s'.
4 h 00 min
